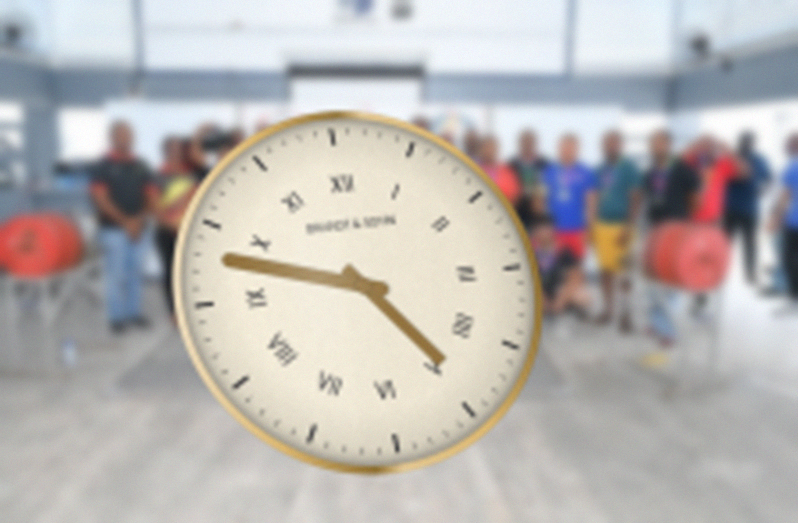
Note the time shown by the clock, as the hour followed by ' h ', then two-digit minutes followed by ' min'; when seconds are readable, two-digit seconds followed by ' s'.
4 h 48 min
